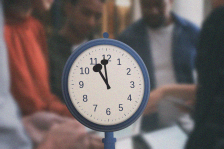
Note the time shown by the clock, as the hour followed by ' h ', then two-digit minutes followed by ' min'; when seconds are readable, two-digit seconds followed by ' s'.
10 h 59 min
